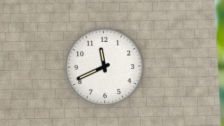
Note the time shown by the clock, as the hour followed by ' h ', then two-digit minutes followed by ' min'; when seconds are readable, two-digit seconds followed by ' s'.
11 h 41 min
